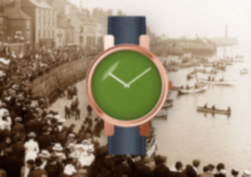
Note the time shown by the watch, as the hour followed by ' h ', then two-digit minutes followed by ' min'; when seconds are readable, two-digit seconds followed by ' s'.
10 h 09 min
